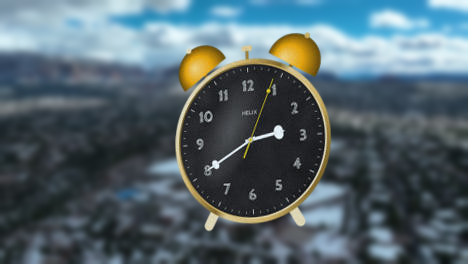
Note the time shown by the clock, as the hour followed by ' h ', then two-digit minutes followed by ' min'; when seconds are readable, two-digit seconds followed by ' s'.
2 h 40 min 04 s
